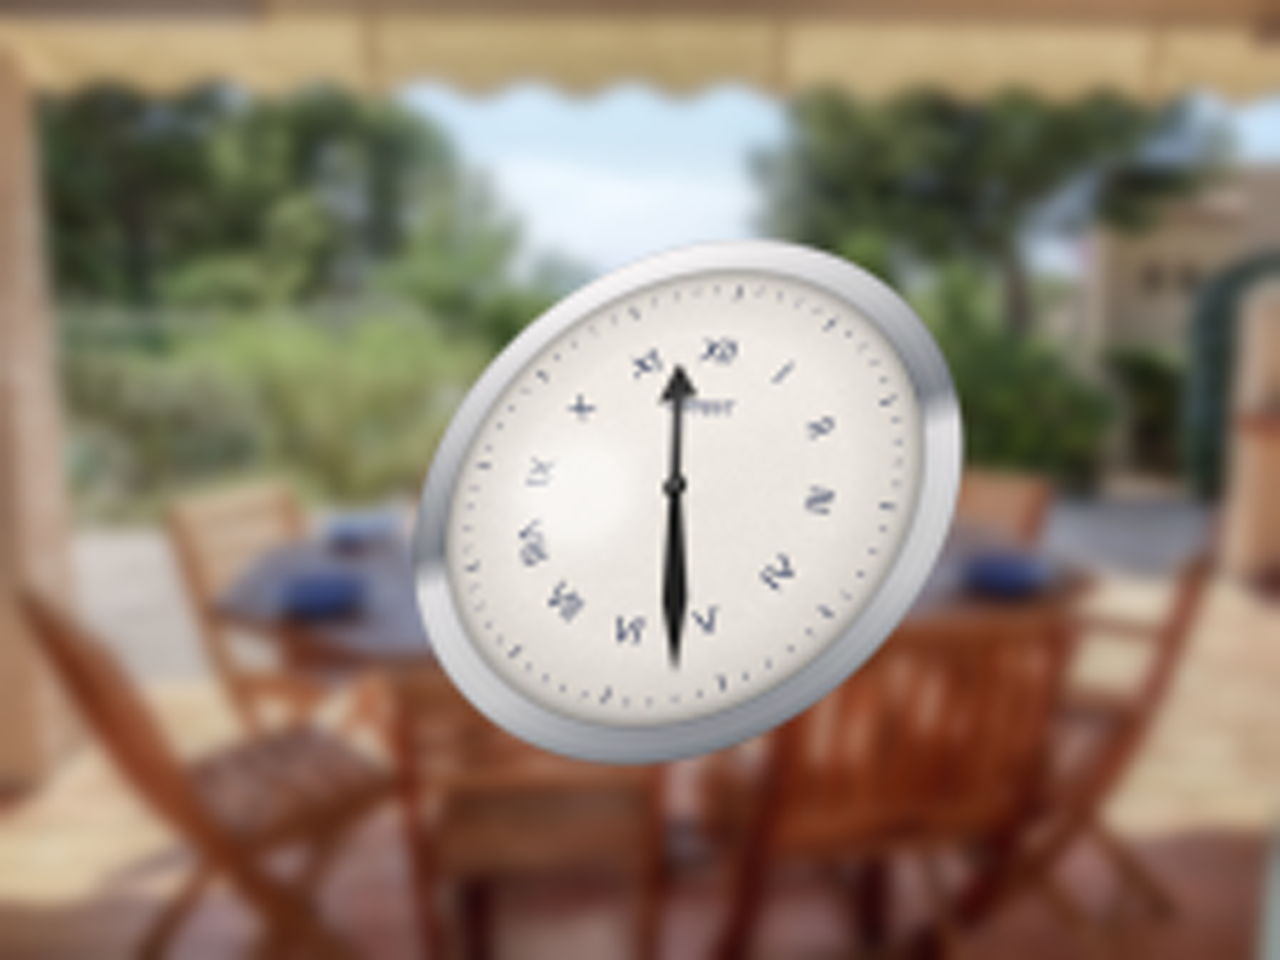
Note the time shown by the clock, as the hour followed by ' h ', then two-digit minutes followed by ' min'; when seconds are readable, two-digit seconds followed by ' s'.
11 h 27 min
